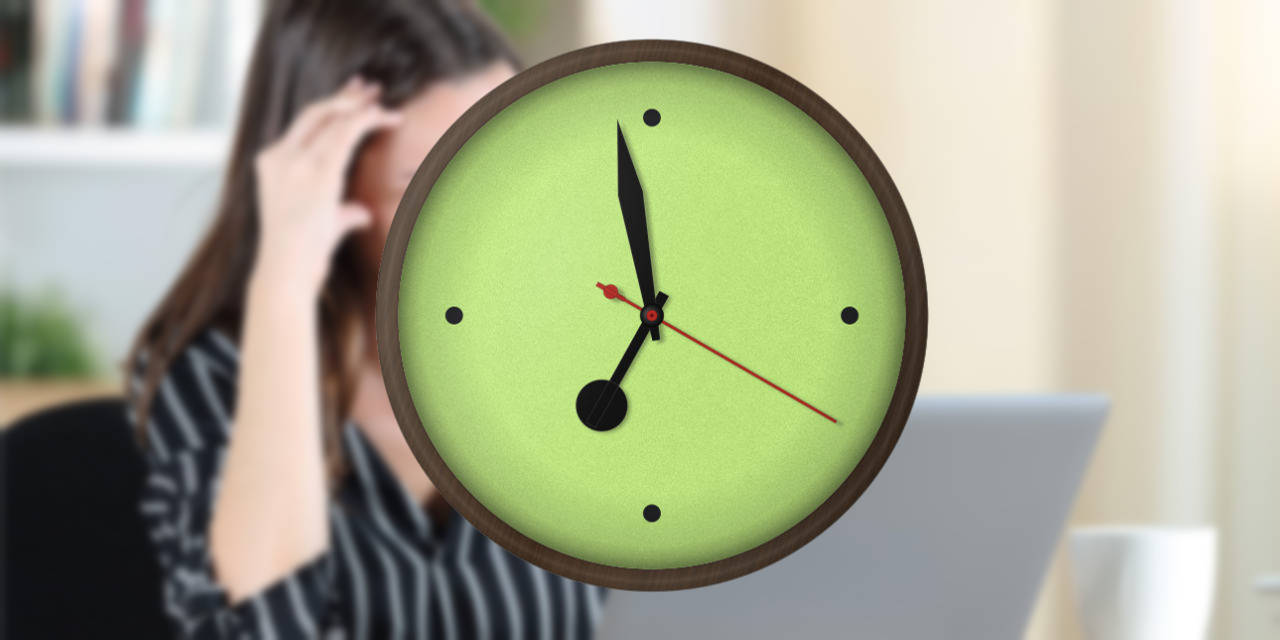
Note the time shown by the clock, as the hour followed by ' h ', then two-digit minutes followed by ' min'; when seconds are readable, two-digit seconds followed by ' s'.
6 h 58 min 20 s
